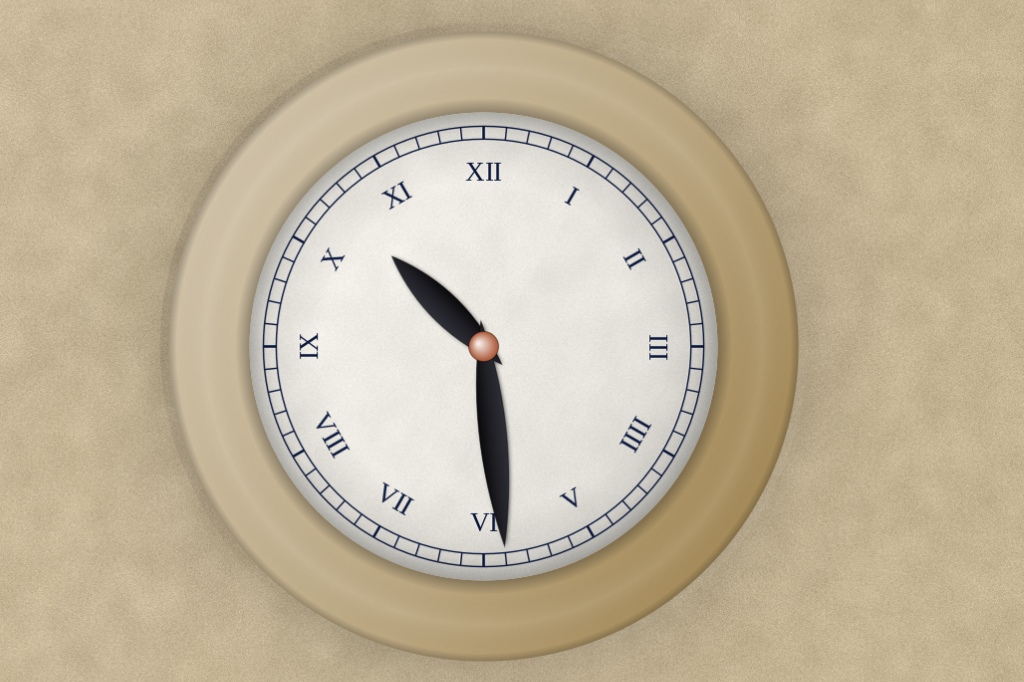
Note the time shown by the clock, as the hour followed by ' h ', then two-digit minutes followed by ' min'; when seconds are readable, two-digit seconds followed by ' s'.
10 h 29 min
